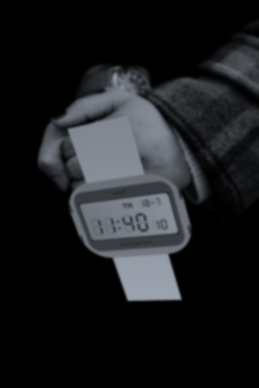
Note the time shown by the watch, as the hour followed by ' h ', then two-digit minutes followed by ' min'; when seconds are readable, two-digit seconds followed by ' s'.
11 h 40 min
